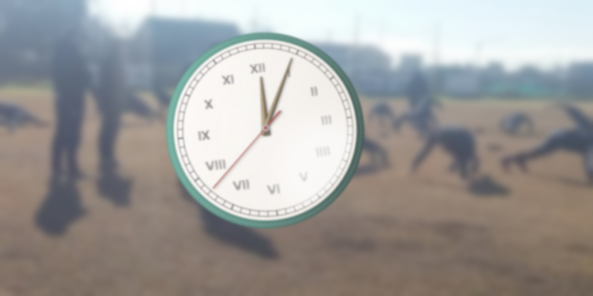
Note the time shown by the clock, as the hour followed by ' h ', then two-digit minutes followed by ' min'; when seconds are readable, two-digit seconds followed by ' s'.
12 h 04 min 38 s
